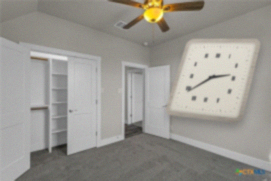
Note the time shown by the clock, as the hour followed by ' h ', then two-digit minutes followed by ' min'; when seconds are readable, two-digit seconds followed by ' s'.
2 h 39 min
